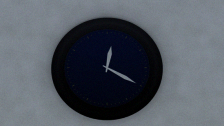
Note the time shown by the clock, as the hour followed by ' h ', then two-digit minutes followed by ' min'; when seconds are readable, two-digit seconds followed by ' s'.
12 h 20 min
